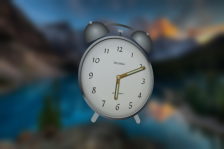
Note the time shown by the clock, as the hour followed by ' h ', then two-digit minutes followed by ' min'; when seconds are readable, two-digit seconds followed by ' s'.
6 h 11 min
